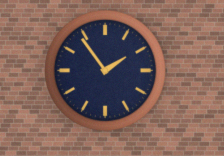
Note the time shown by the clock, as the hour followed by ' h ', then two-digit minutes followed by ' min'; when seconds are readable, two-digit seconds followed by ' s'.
1 h 54 min
